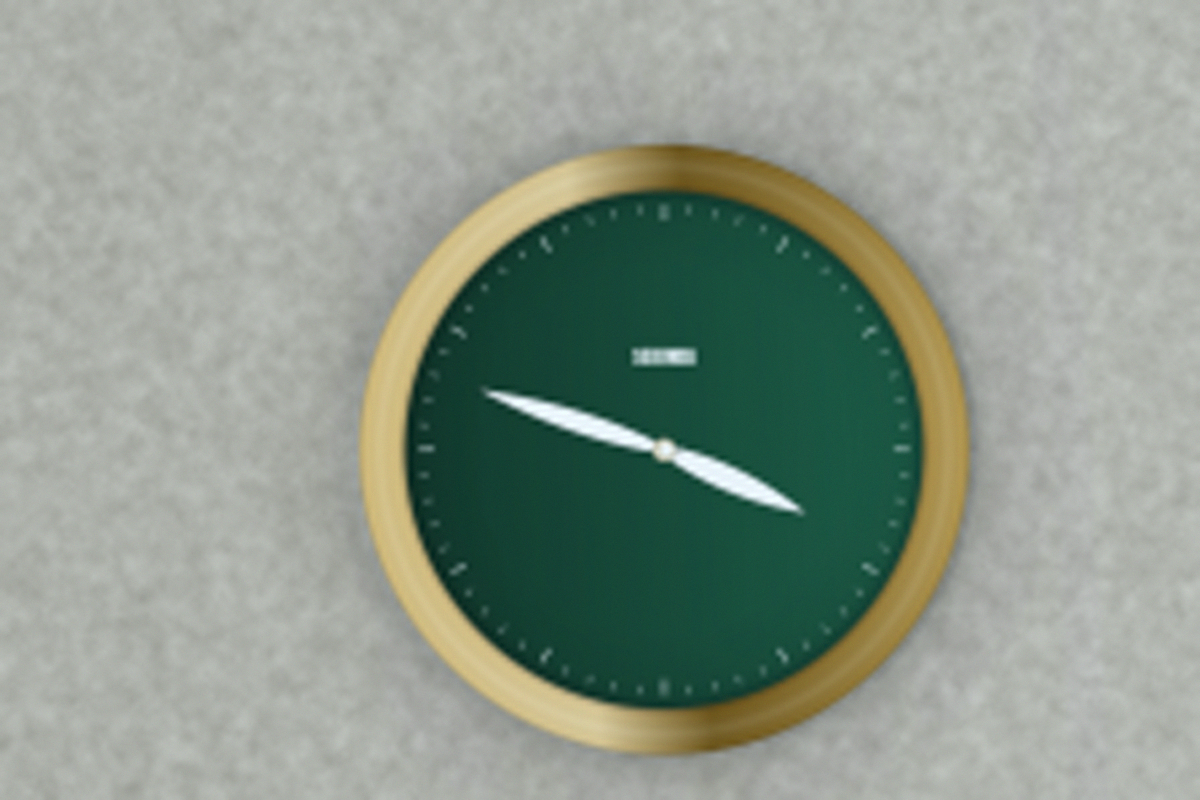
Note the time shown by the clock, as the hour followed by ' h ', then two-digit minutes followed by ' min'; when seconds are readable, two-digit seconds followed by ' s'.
3 h 48 min
